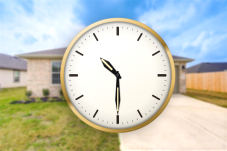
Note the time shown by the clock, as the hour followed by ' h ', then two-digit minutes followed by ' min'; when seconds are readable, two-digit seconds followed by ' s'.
10 h 30 min
